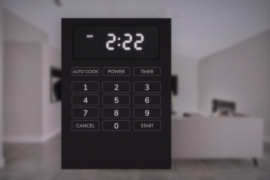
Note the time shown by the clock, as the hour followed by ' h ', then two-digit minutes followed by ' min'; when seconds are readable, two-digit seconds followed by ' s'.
2 h 22 min
